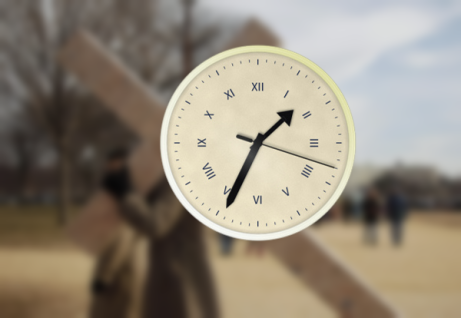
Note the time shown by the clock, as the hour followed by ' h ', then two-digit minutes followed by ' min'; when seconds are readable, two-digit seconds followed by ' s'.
1 h 34 min 18 s
